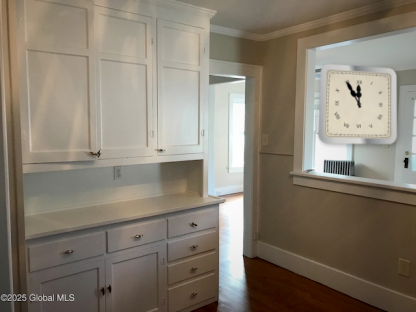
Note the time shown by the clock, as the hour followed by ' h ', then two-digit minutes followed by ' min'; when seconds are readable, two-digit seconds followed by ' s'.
11 h 55 min
